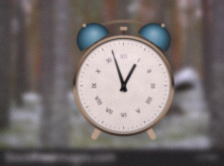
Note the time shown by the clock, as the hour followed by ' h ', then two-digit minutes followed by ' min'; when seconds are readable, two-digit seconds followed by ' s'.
12 h 57 min
